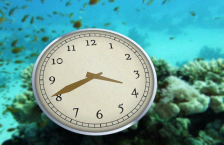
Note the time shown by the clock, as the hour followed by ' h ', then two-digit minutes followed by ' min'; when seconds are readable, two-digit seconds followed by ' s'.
3 h 41 min
